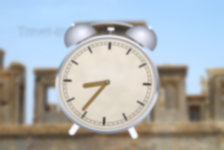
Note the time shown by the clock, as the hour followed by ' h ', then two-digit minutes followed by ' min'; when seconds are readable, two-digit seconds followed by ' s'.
8 h 36 min
